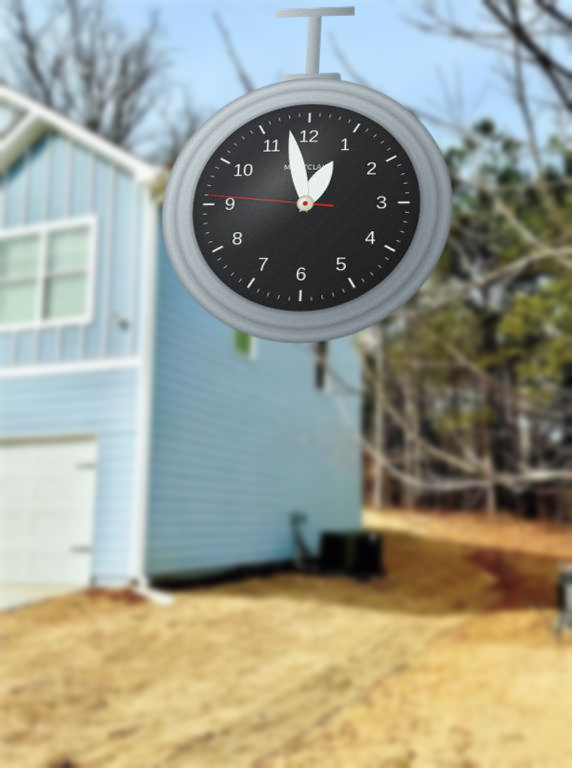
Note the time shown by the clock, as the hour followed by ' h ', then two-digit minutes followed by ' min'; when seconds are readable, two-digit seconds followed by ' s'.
12 h 57 min 46 s
